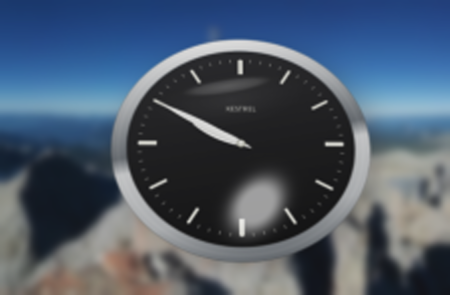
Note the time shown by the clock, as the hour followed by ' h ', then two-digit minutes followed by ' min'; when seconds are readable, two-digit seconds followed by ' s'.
9 h 50 min
